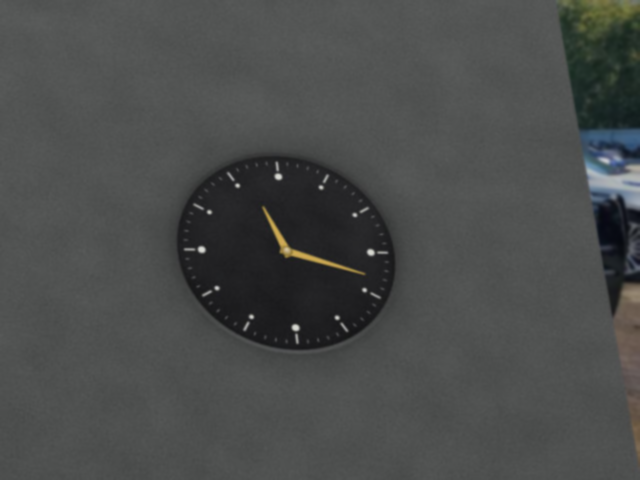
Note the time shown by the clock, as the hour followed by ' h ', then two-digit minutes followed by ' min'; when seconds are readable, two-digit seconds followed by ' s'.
11 h 18 min
